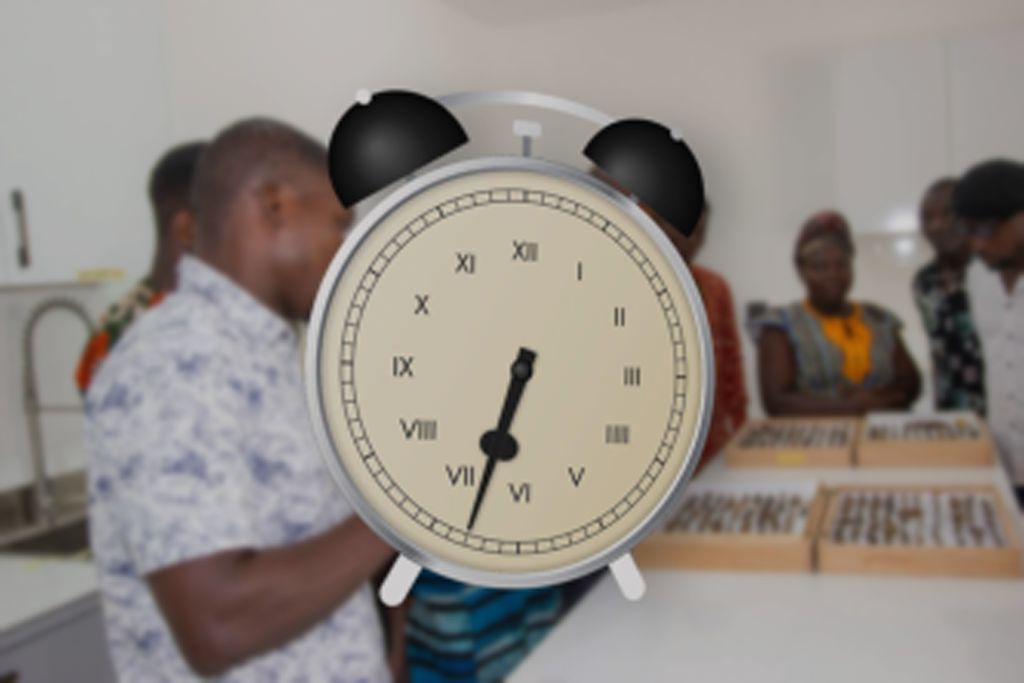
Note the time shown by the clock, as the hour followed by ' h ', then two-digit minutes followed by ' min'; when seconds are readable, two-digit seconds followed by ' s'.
6 h 33 min
